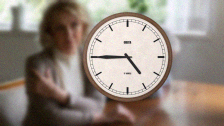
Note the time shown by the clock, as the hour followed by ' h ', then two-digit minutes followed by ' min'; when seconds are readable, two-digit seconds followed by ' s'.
4 h 45 min
